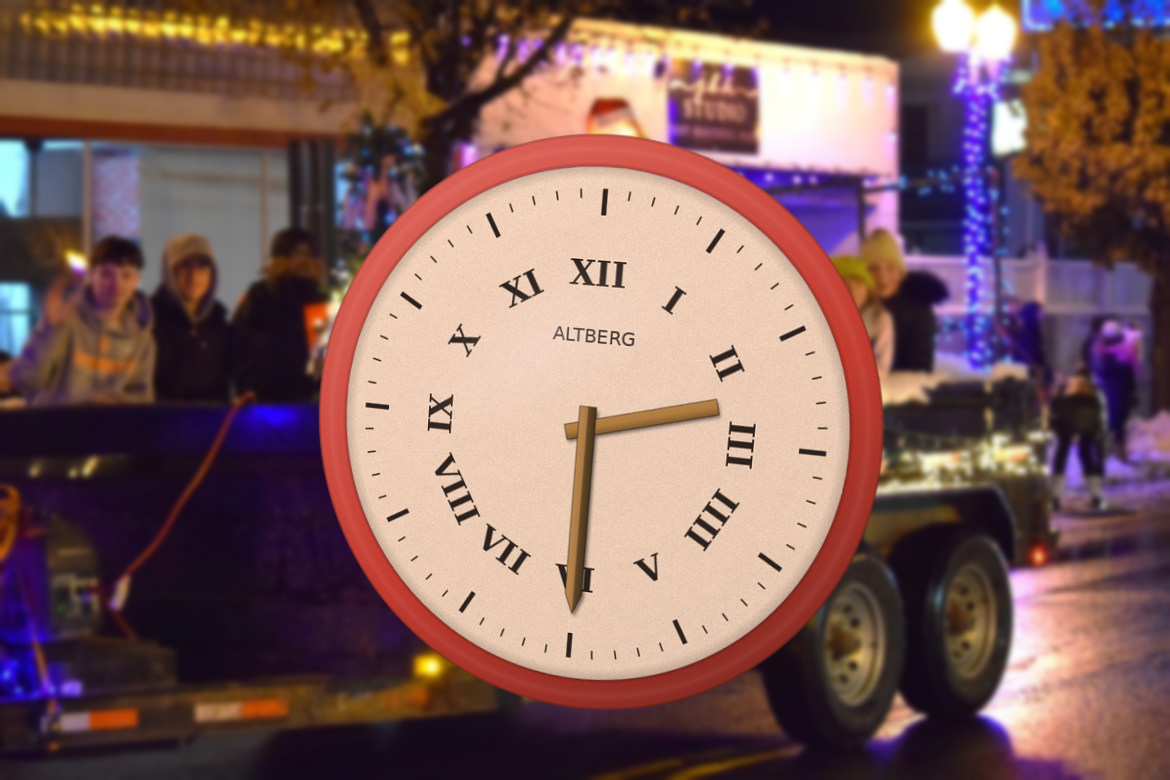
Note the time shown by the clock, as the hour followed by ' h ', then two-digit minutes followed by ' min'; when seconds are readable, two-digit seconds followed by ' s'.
2 h 30 min
